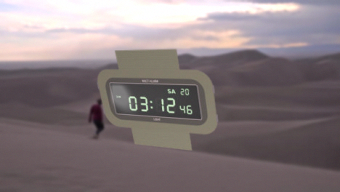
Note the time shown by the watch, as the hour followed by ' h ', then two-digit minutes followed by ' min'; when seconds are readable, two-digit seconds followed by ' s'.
3 h 12 min 46 s
